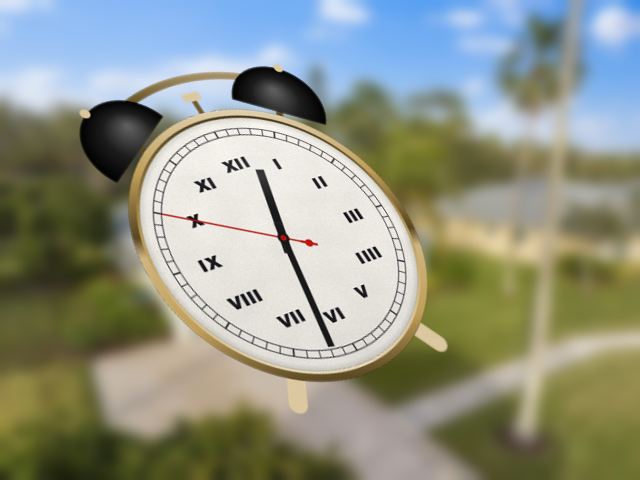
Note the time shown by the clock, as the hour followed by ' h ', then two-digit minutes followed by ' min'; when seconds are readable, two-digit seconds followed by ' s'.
12 h 31 min 50 s
